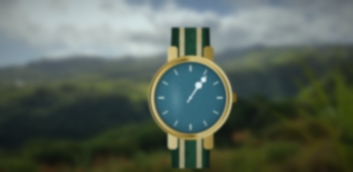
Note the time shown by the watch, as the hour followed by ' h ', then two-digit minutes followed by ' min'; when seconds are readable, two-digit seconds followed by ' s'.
1 h 06 min
